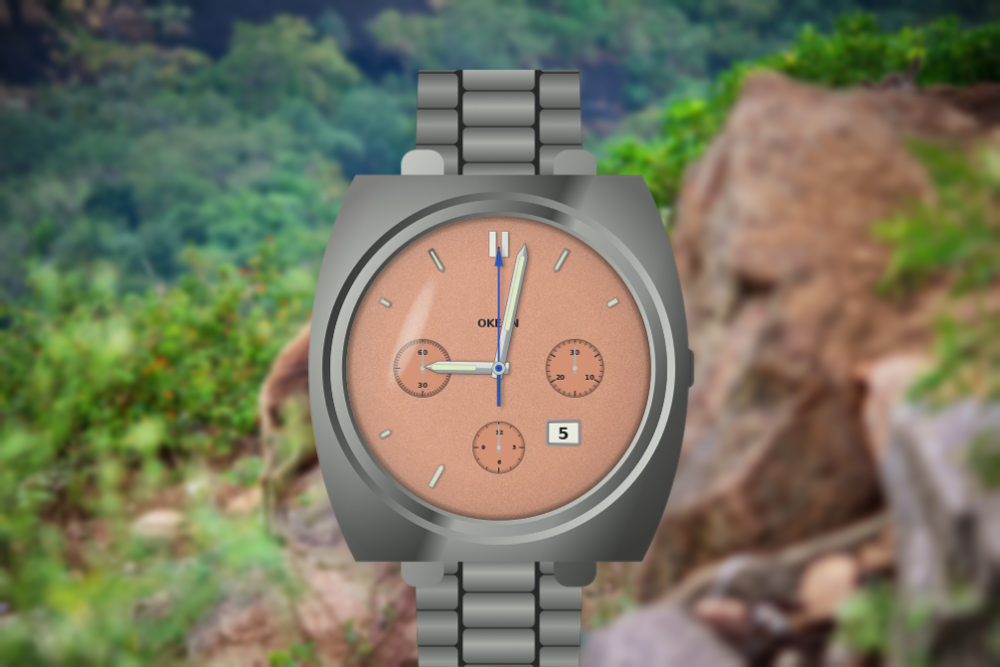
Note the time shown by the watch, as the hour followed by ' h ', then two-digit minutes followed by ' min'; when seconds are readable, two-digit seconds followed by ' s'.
9 h 02 min
